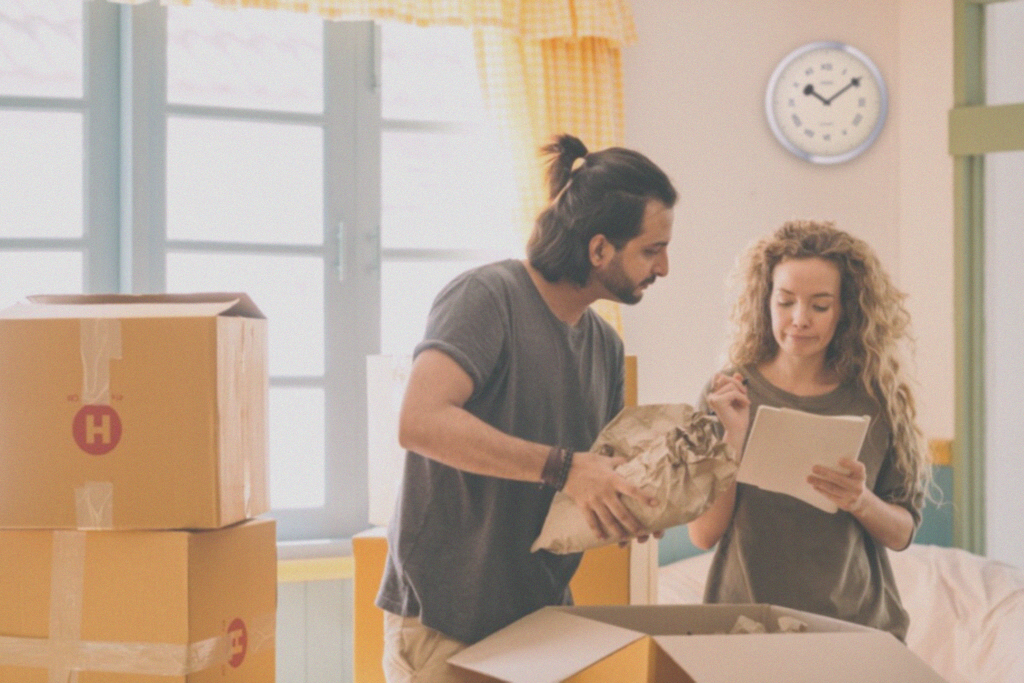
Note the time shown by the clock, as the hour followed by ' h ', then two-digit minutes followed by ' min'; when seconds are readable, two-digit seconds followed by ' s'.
10 h 09 min
